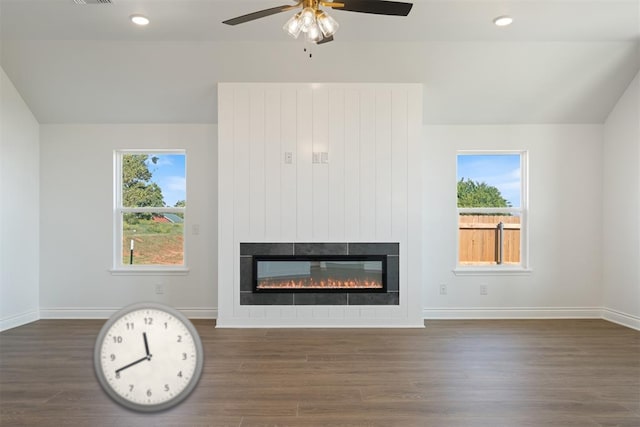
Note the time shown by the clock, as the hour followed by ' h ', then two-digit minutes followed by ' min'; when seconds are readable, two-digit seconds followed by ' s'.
11 h 41 min
